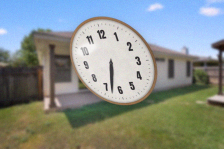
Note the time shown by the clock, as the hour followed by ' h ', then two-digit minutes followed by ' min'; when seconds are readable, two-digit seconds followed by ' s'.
6 h 33 min
